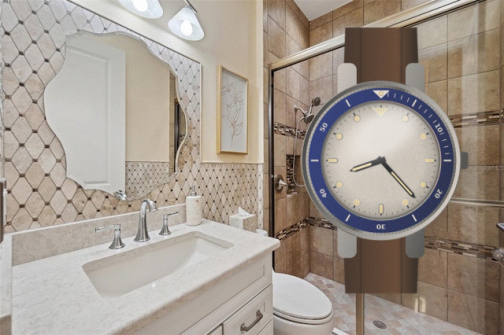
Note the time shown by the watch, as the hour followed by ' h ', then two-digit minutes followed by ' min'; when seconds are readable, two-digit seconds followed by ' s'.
8 h 23 min
